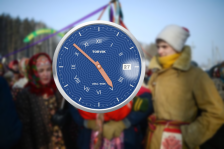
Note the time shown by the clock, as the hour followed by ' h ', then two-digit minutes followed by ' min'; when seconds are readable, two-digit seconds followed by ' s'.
4 h 52 min
